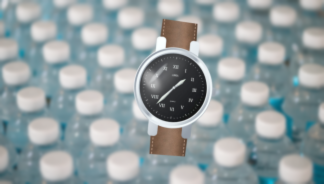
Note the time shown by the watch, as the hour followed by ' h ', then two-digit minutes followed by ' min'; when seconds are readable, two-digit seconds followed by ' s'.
1 h 37 min
